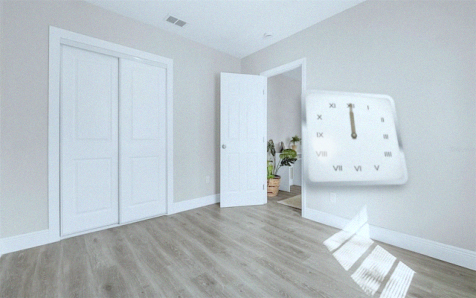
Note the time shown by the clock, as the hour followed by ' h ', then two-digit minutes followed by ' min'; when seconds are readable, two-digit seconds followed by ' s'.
12 h 00 min
